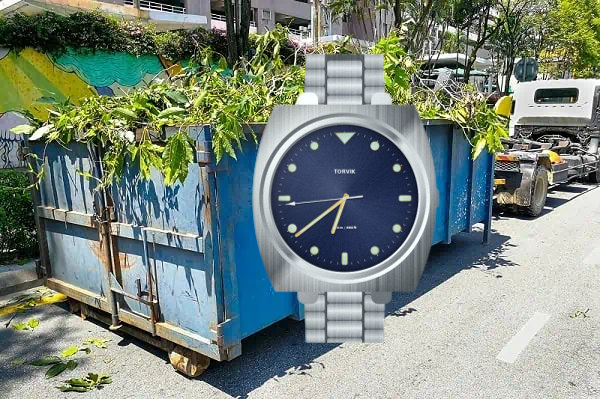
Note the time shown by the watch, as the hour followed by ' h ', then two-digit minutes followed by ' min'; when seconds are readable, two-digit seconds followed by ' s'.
6 h 38 min 44 s
